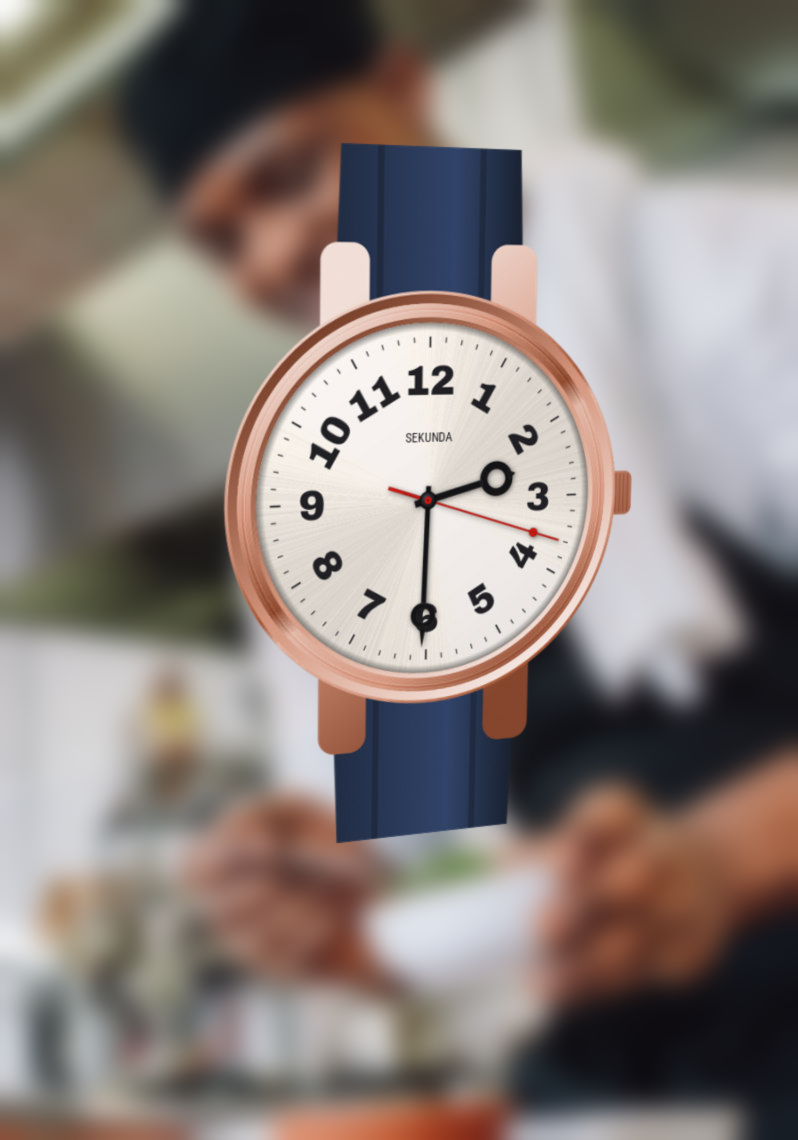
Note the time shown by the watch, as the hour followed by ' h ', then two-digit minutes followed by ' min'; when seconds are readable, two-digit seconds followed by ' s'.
2 h 30 min 18 s
